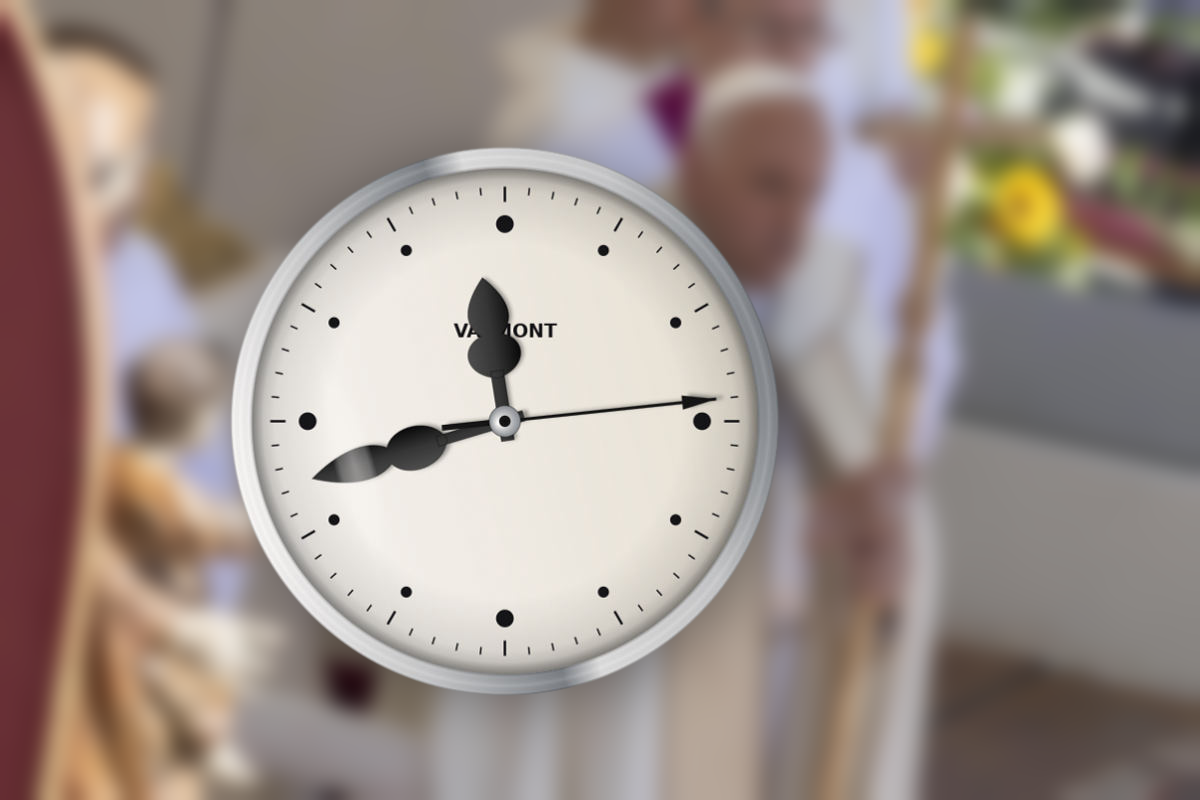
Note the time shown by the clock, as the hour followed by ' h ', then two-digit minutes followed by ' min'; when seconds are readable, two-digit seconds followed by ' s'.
11 h 42 min 14 s
